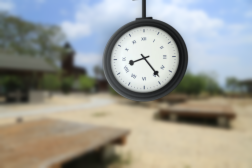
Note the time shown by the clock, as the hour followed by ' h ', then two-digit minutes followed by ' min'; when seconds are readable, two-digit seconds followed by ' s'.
8 h 24 min
